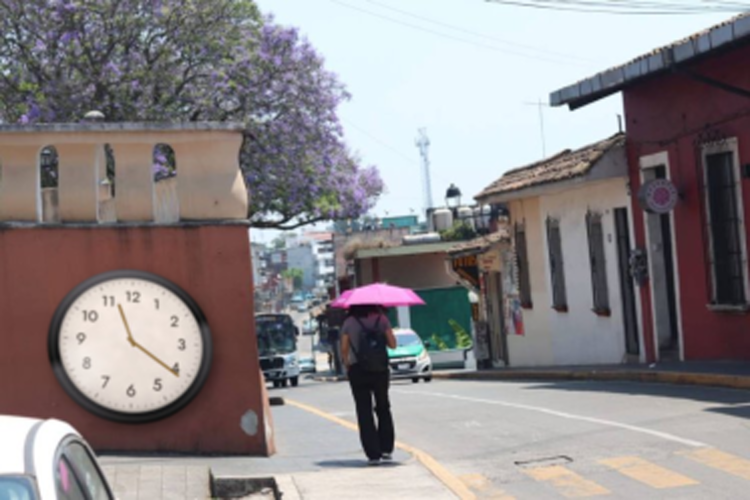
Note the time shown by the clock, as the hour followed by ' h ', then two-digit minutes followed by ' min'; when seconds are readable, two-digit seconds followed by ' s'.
11 h 21 min
